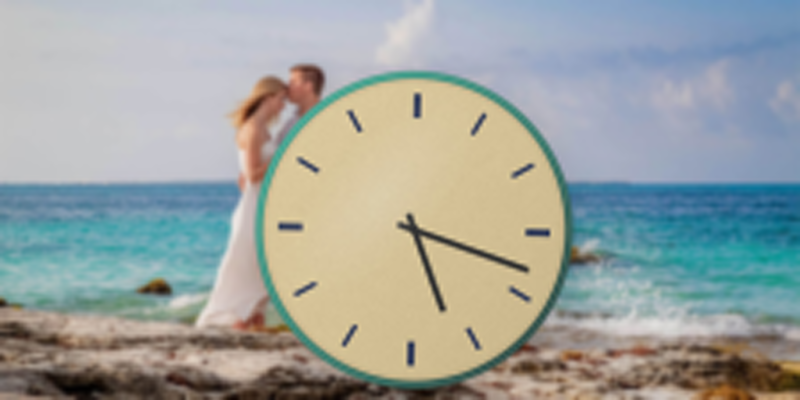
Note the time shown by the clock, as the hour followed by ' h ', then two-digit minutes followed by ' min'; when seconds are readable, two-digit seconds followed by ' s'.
5 h 18 min
